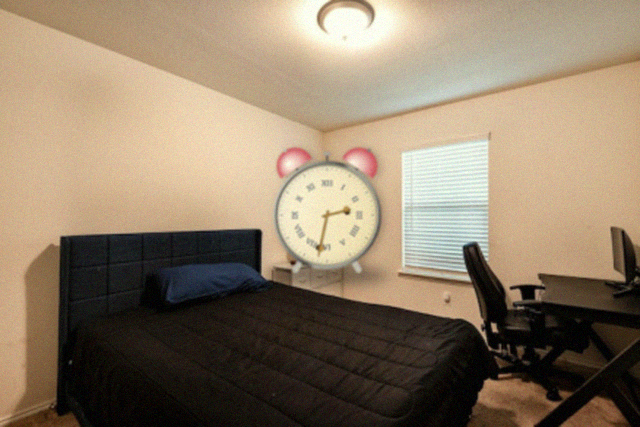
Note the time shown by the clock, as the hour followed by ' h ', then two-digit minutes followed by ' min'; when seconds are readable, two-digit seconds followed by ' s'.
2 h 32 min
